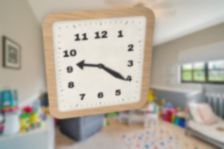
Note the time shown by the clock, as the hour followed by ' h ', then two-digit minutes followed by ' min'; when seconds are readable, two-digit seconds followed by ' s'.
9 h 21 min
